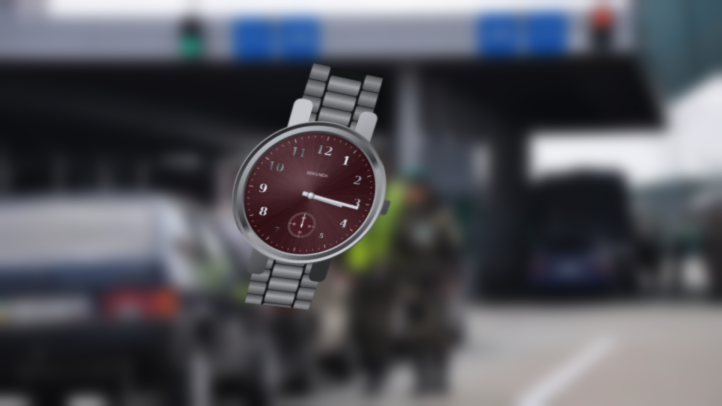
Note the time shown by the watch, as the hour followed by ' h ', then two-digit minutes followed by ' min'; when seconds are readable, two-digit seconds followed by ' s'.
3 h 16 min
